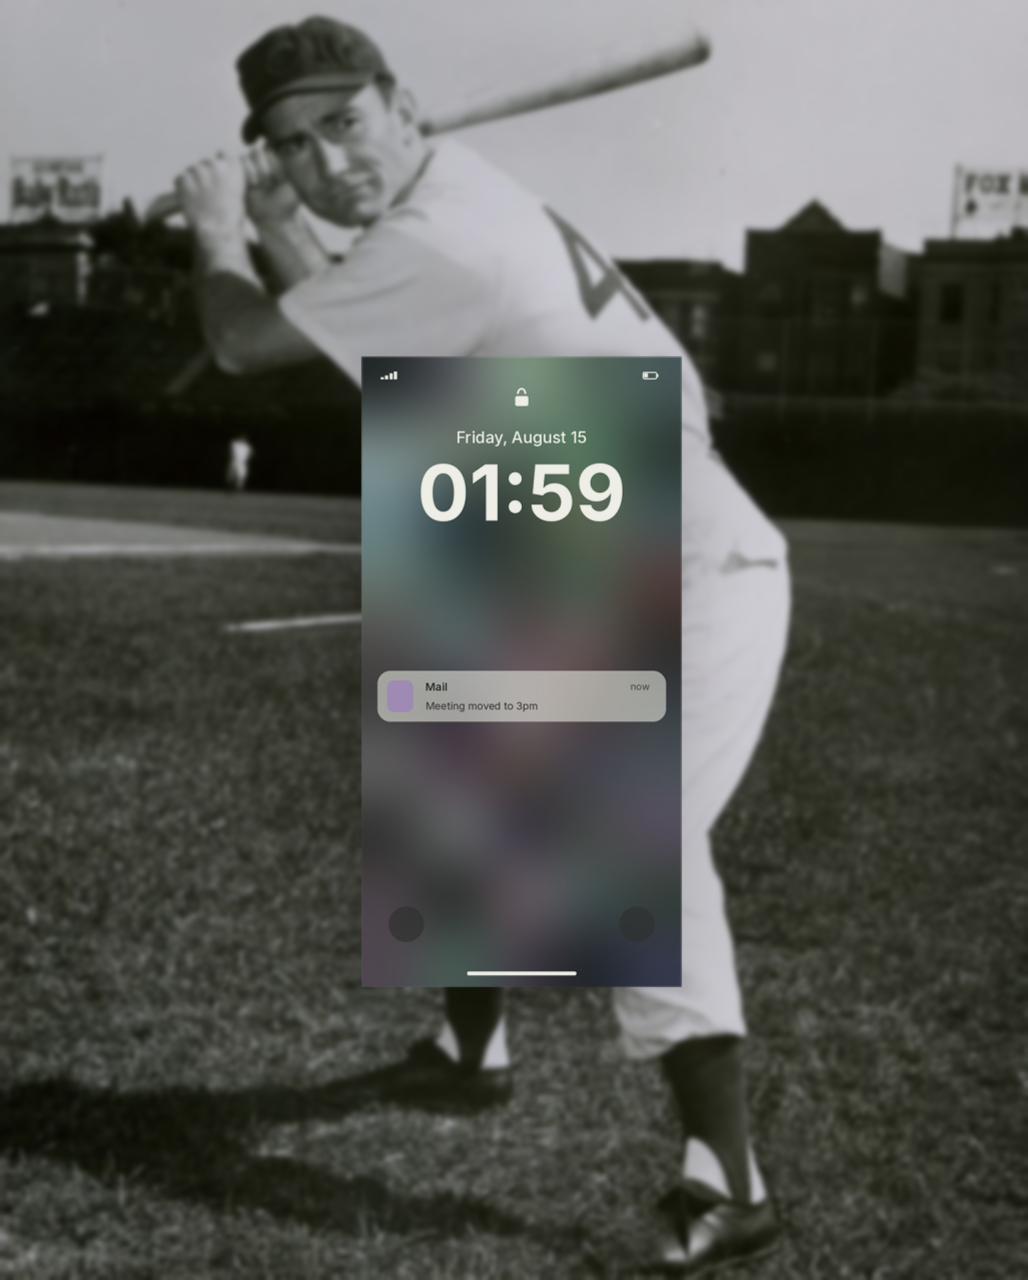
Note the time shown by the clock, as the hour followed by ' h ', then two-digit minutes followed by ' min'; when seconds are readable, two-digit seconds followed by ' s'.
1 h 59 min
